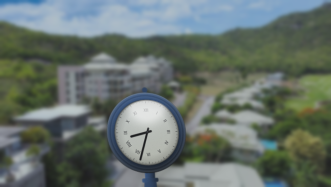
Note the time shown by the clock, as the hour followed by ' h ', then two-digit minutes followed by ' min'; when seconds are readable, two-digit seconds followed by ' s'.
8 h 33 min
